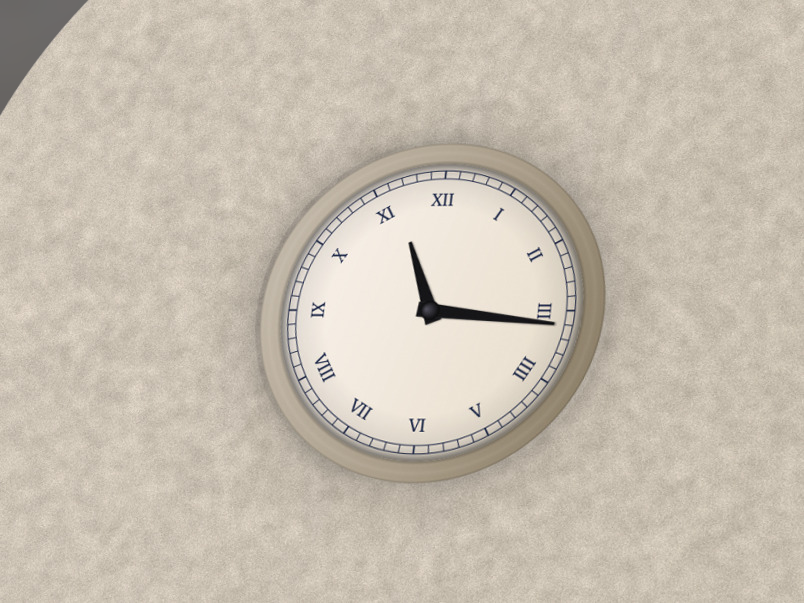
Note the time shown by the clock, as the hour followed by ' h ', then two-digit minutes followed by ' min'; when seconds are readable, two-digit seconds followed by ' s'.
11 h 16 min
